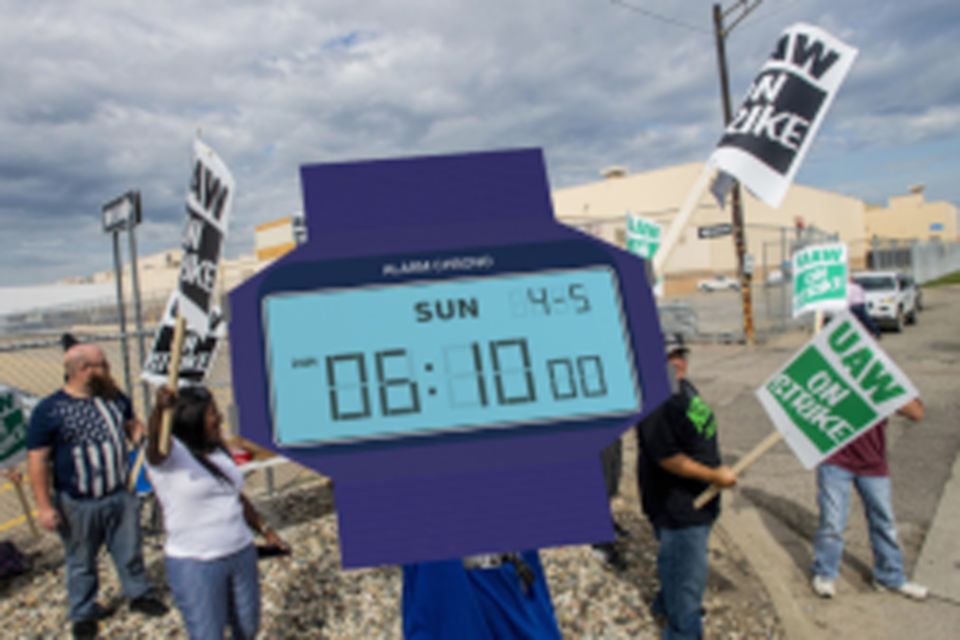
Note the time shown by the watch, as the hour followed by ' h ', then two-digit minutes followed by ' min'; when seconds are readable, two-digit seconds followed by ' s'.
6 h 10 min 00 s
